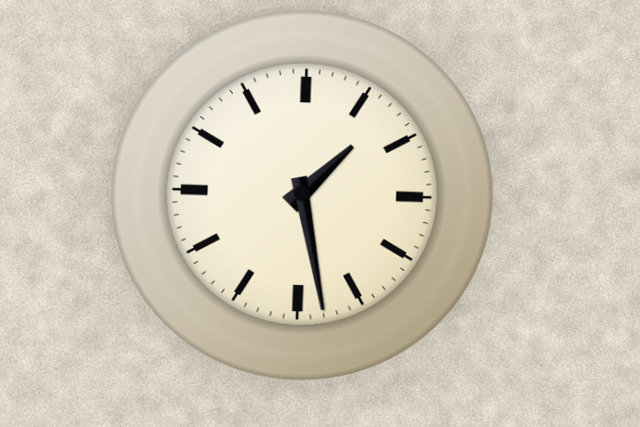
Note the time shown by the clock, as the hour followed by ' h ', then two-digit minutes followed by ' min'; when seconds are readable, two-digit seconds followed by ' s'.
1 h 28 min
